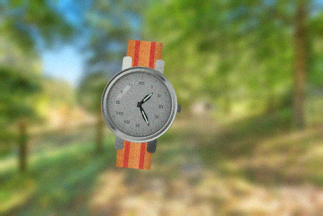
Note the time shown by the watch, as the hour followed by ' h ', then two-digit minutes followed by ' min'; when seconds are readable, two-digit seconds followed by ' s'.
1 h 25 min
